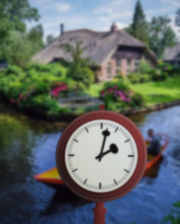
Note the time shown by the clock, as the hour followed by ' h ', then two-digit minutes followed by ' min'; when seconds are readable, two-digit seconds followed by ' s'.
2 h 02 min
